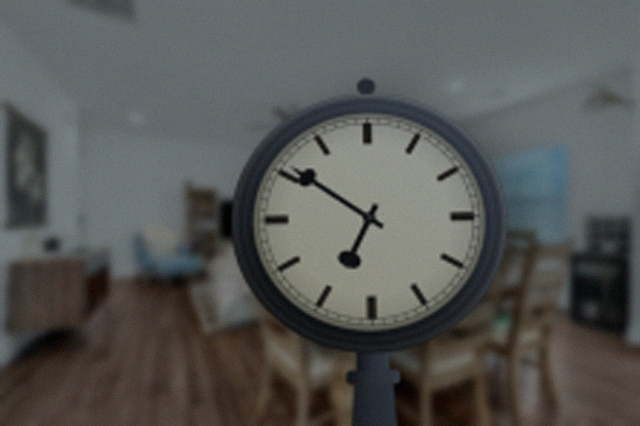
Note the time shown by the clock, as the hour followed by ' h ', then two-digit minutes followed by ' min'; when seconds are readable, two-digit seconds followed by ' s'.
6 h 51 min
